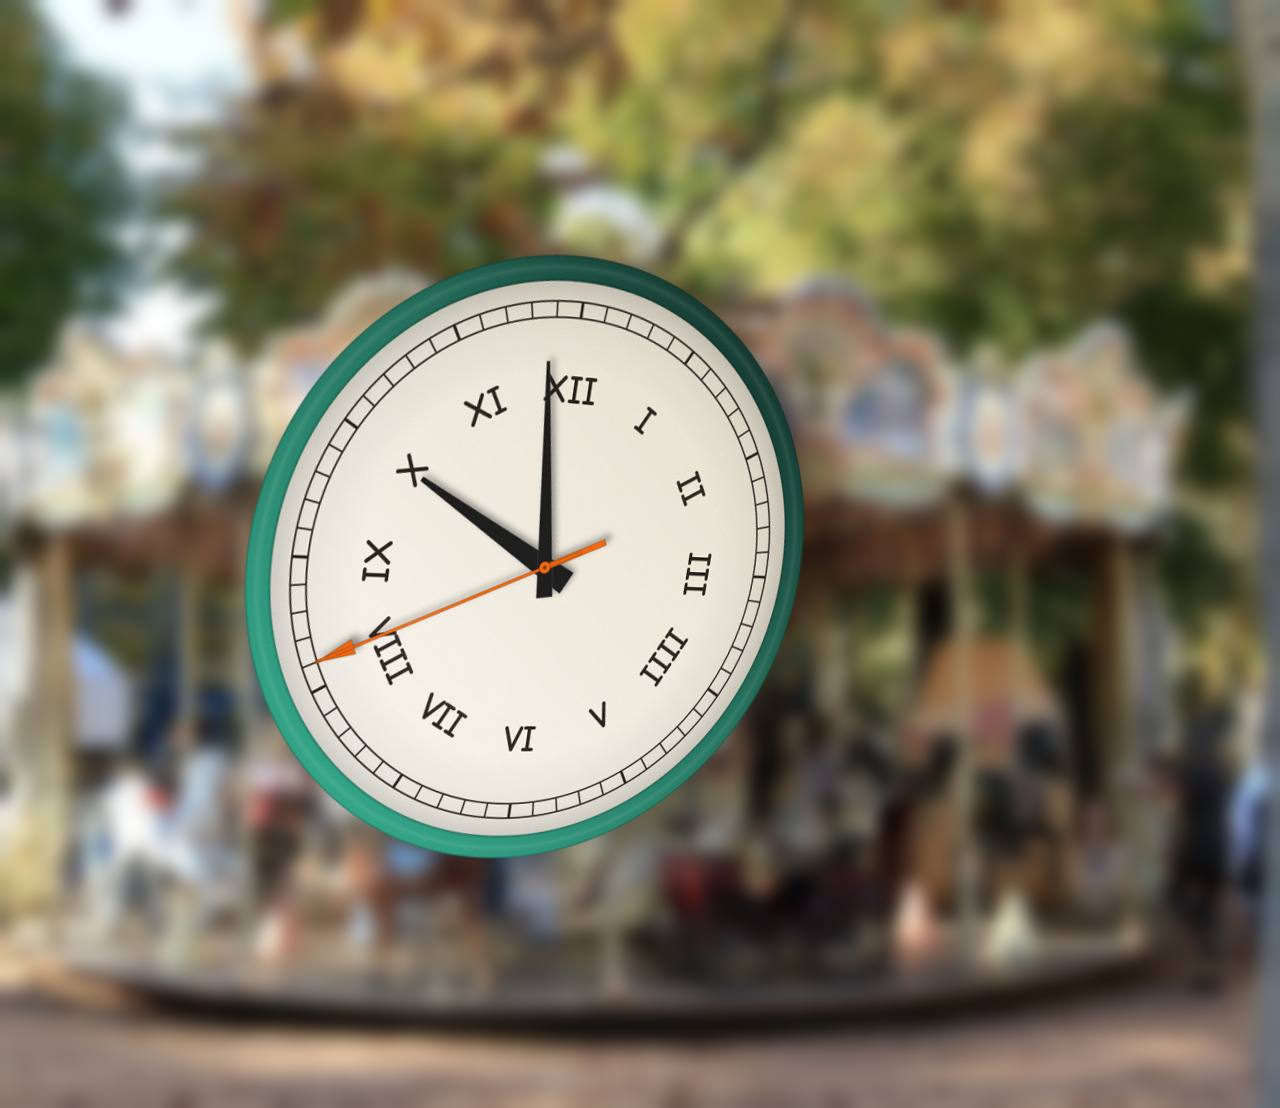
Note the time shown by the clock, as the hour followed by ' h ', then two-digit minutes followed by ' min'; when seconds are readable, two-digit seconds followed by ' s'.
9 h 58 min 41 s
